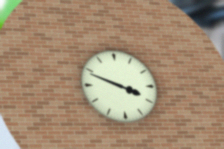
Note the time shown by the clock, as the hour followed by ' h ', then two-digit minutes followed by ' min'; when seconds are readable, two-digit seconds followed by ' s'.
3 h 49 min
